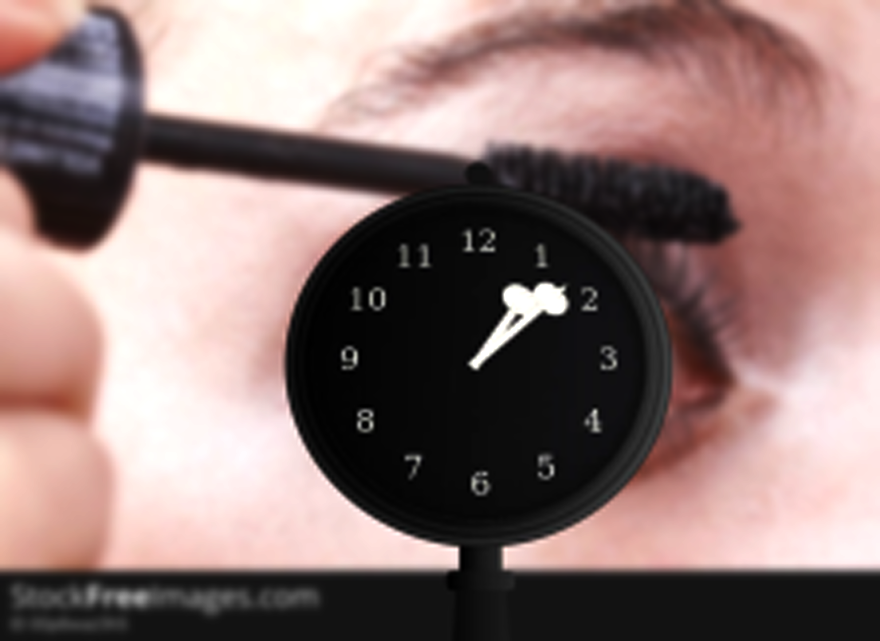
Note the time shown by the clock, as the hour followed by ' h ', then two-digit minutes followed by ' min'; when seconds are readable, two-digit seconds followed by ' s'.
1 h 08 min
